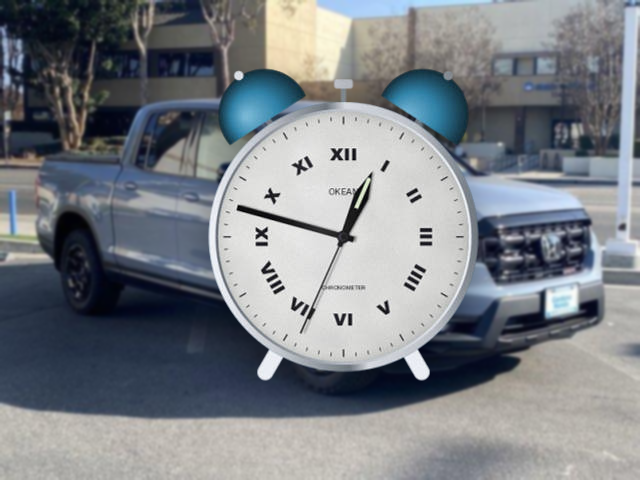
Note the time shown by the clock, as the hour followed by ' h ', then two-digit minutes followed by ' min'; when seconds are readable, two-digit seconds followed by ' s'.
12 h 47 min 34 s
